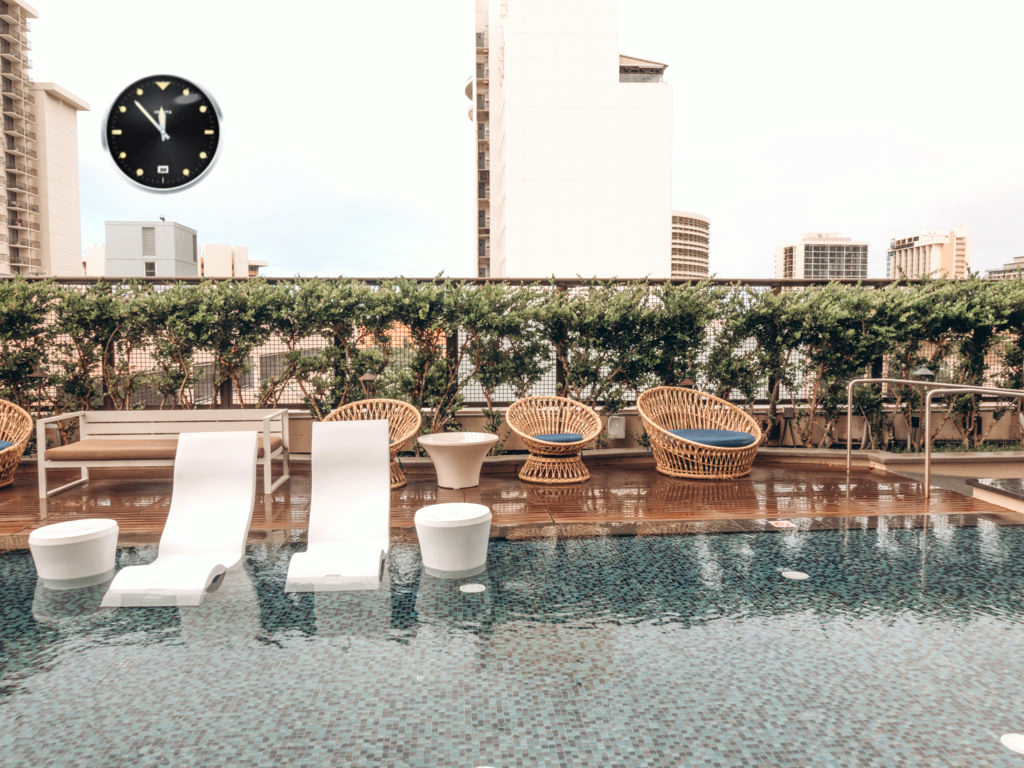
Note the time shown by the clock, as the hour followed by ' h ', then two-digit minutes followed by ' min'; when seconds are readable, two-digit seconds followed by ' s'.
11 h 53 min
